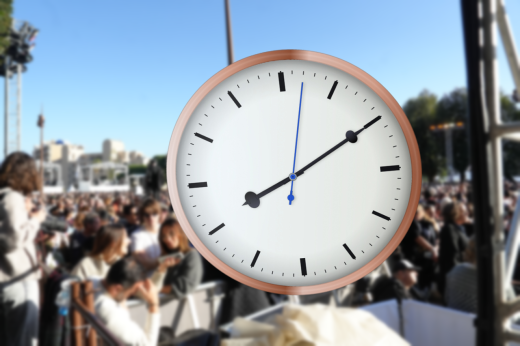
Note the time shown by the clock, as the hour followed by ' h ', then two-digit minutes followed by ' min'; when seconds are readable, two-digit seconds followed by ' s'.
8 h 10 min 02 s
